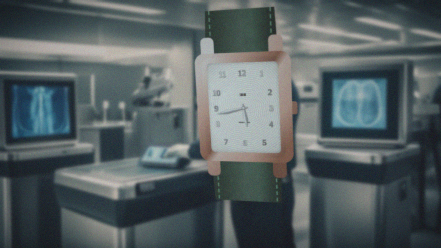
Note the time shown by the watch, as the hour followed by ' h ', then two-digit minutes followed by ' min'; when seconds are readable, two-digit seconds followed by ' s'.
5 h 43 min
